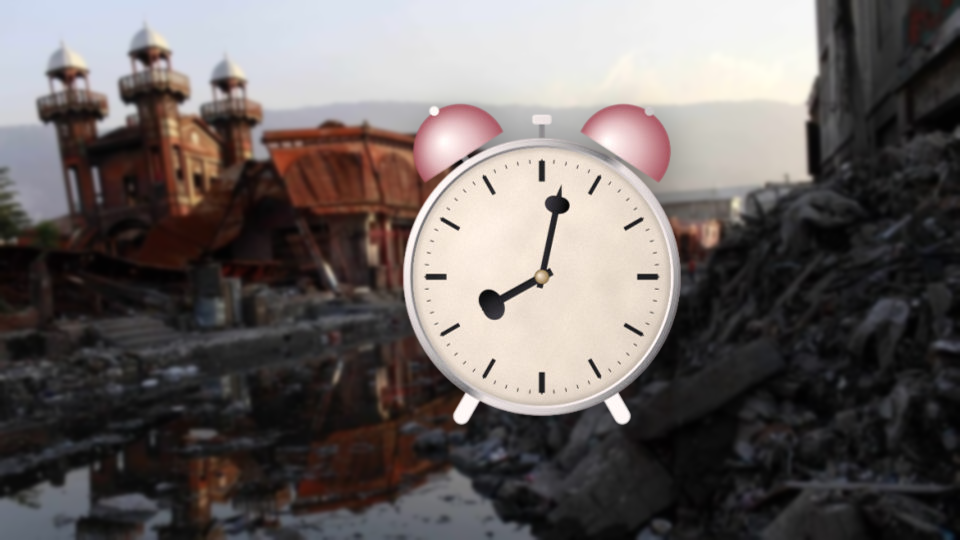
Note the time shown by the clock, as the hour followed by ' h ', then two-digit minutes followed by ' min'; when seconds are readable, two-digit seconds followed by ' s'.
8 h 02 min
